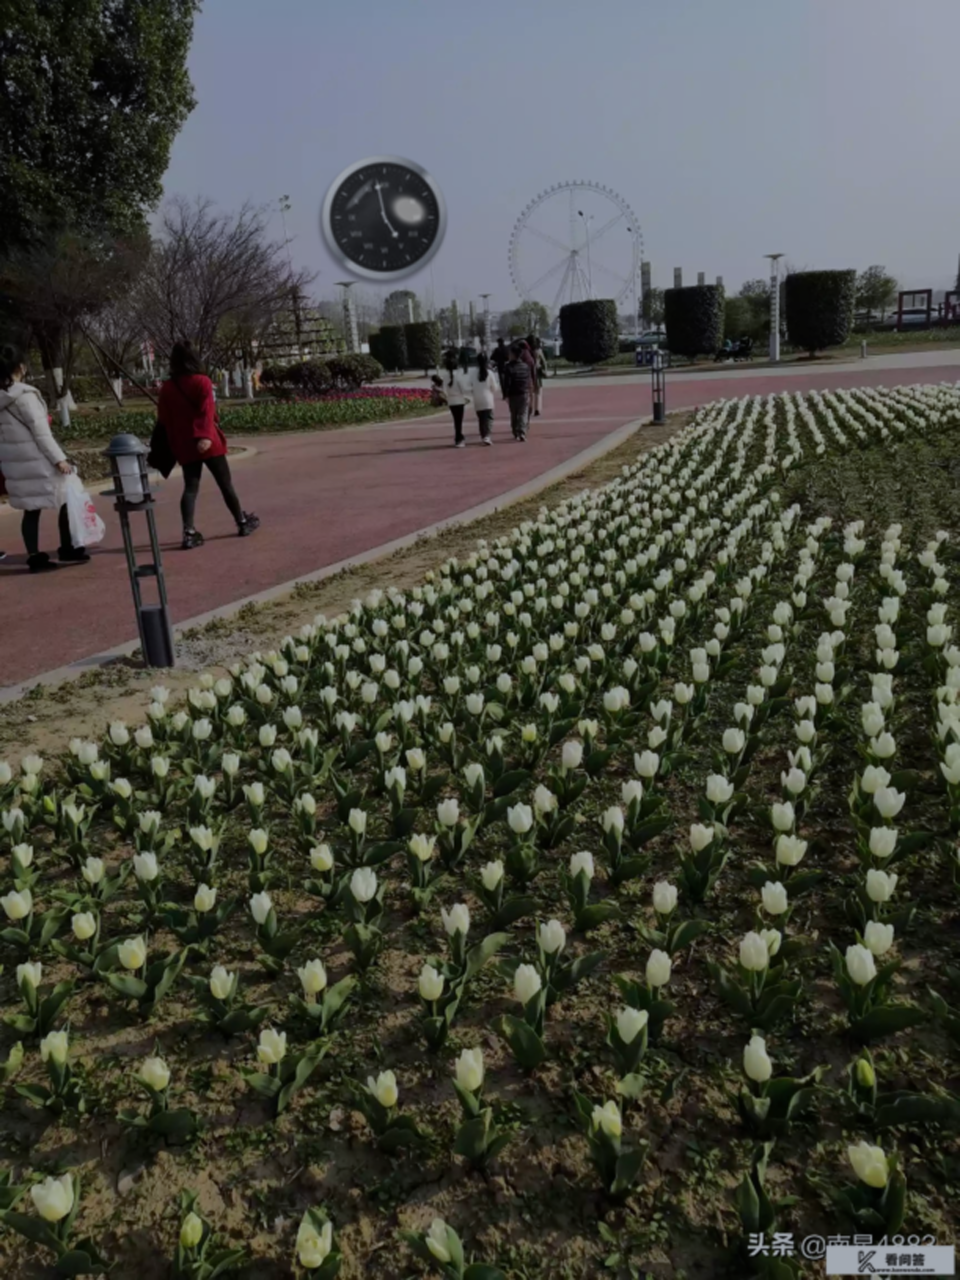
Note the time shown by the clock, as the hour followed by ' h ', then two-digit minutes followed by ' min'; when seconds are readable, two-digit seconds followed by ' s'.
4 h 58 min
